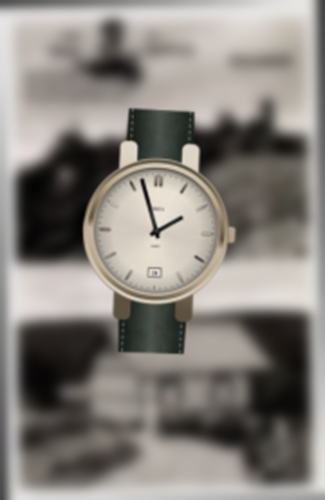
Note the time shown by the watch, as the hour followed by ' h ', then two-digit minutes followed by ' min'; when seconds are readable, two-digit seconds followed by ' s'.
1 h 57 min
